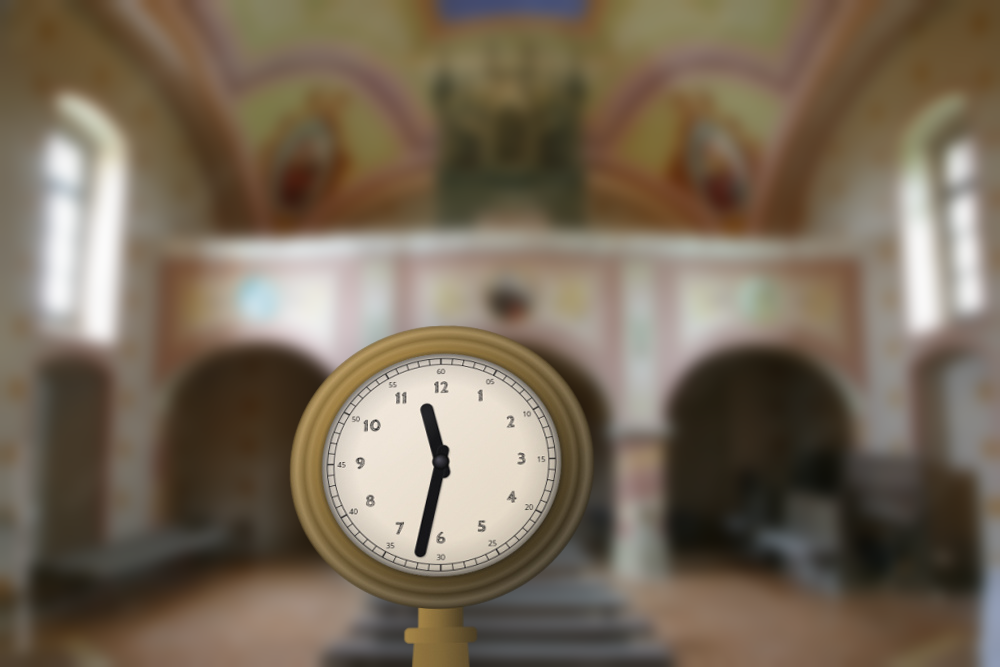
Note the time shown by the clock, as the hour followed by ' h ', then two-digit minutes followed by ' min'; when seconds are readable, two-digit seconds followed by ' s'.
11 h 32 min
